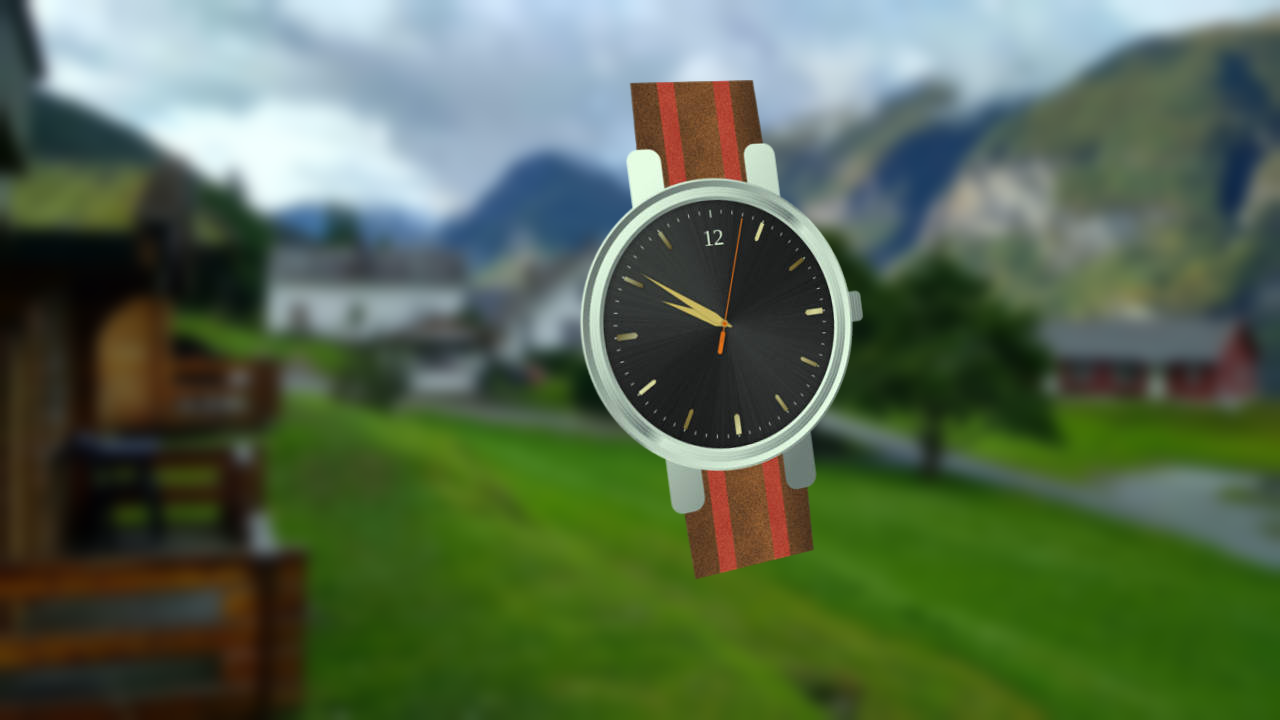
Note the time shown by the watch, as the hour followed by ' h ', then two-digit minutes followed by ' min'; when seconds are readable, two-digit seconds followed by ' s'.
9 h 51 min 03 s
